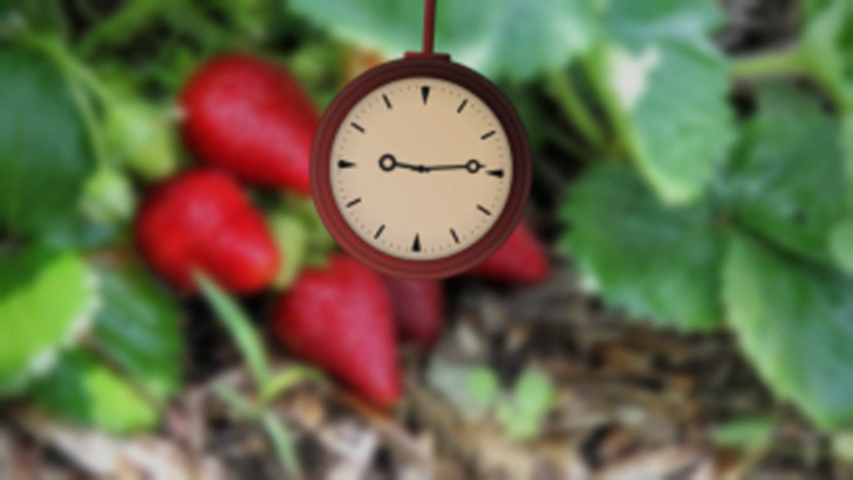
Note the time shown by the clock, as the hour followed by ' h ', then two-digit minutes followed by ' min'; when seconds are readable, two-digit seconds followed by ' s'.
9 h 14 min
